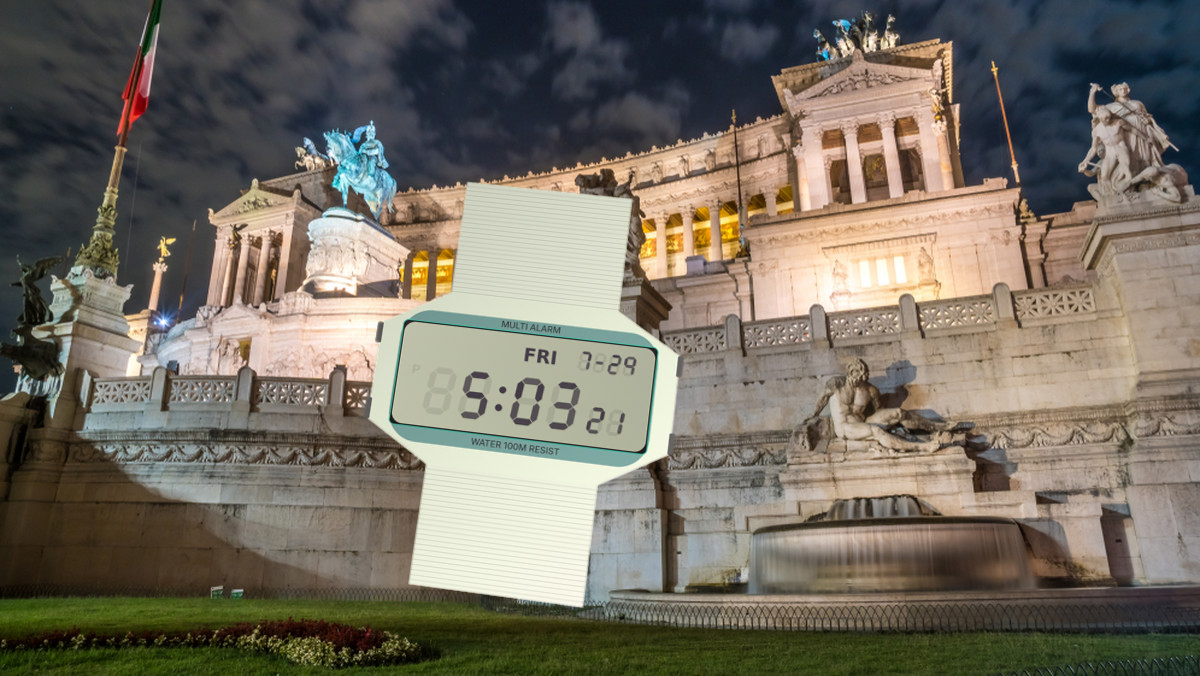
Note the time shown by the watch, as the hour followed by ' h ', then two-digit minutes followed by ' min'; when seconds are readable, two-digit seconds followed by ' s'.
5 h 03 min 21 s
